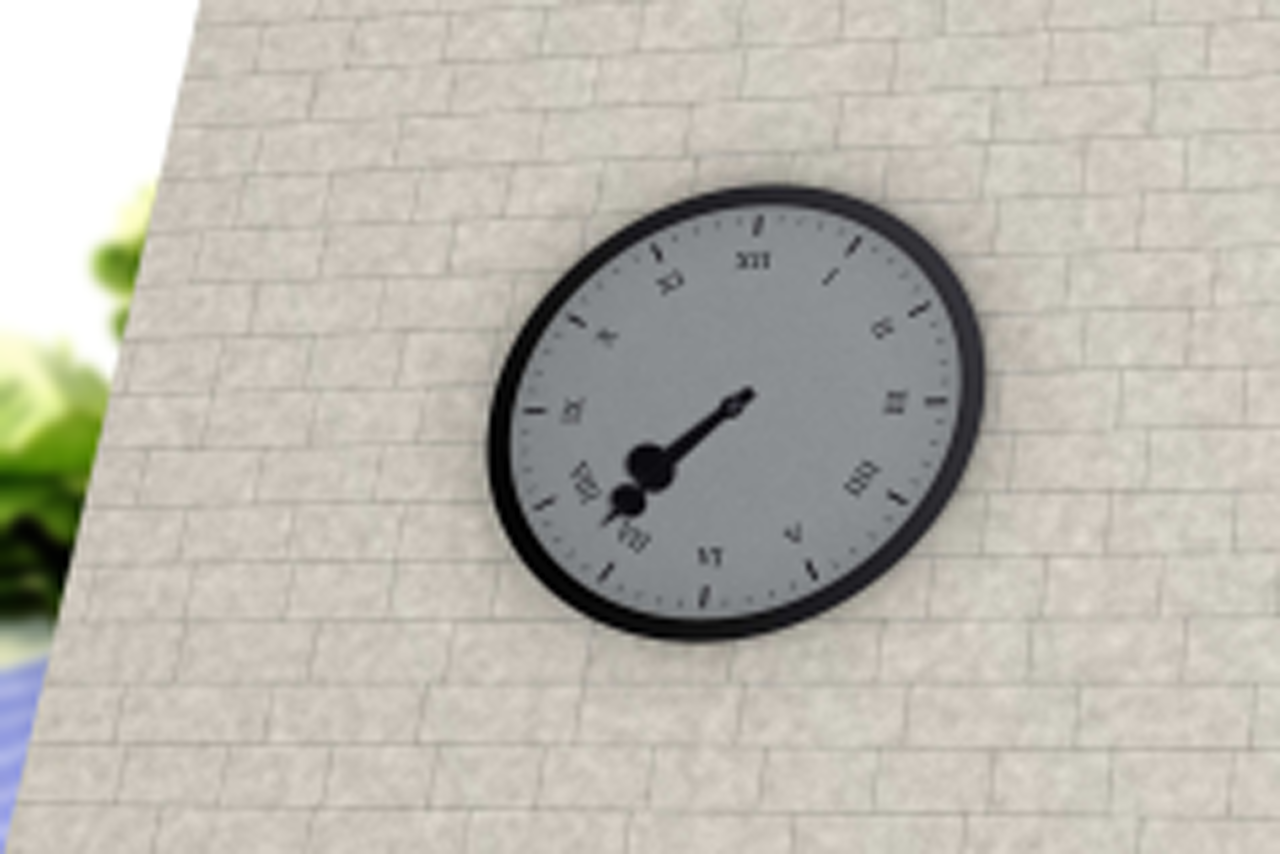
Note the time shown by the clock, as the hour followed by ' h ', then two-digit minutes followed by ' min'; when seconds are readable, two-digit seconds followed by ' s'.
7 h 37 min
